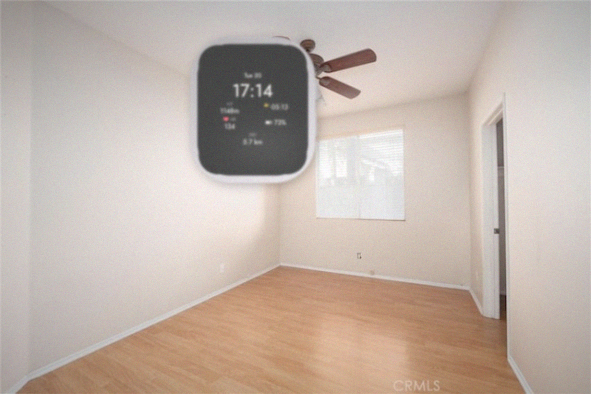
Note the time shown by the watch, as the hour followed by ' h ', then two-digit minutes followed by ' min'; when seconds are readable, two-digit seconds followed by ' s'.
17 h 14 min
